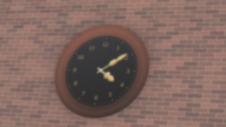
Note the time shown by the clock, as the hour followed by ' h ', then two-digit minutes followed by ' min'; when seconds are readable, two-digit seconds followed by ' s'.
4 h 09 min
